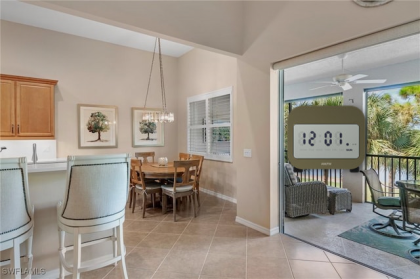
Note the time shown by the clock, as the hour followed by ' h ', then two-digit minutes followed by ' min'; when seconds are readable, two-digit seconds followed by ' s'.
12 h 01 min
